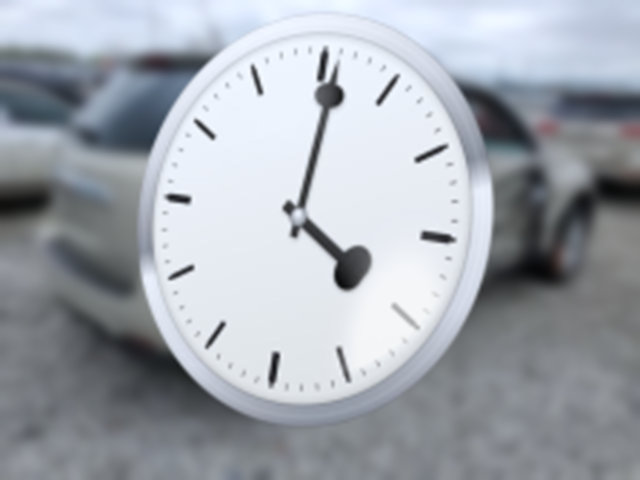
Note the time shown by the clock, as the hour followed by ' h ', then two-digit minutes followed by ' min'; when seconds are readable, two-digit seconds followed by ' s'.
4 h 01 min
